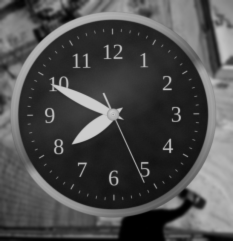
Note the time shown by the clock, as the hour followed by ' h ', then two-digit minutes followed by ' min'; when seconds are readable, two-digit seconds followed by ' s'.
7 h 49 min 26 s
